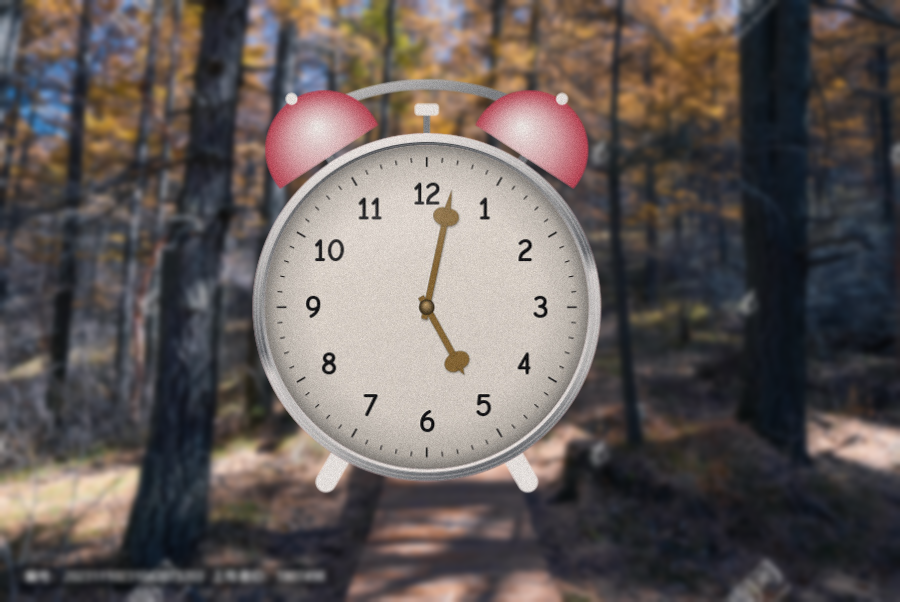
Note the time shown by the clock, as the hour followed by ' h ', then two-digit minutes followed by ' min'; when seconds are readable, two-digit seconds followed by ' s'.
5 h 02 min
